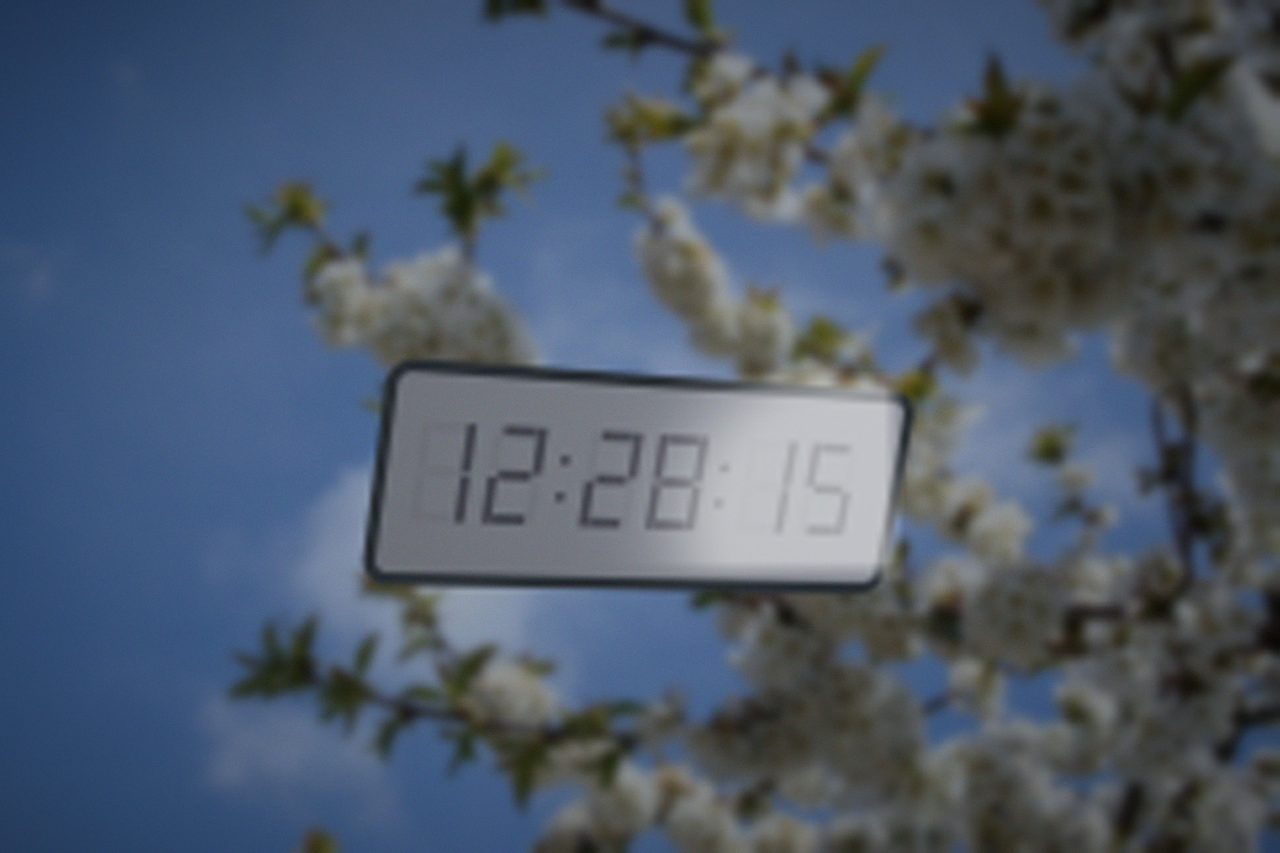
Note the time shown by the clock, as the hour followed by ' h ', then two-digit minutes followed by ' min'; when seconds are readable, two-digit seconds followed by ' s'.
12 h 28 min 15 s
